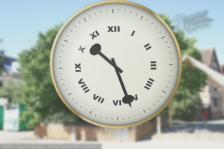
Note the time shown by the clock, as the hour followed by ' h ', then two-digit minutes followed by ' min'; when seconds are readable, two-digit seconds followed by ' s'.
10 h 27 min
